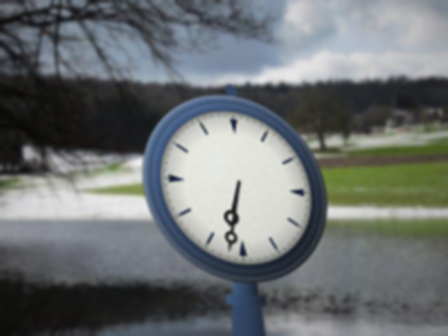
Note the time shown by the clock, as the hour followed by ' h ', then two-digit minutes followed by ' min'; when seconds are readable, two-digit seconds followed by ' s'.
6 h 32 min
